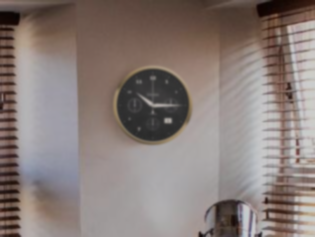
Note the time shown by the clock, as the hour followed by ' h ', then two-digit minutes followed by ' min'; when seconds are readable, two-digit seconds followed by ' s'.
10 h 15 min
